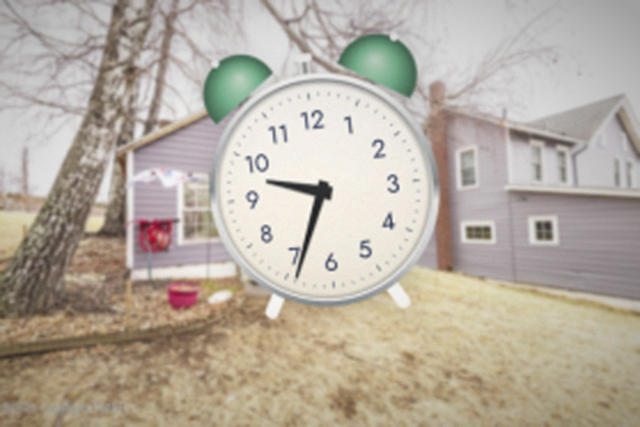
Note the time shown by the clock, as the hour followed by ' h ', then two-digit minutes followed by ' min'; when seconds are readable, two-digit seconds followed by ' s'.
9 h 34 min
